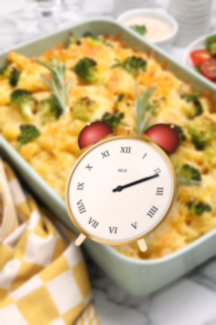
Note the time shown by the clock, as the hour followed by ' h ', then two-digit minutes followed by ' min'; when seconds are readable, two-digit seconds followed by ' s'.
2 h 11 min
